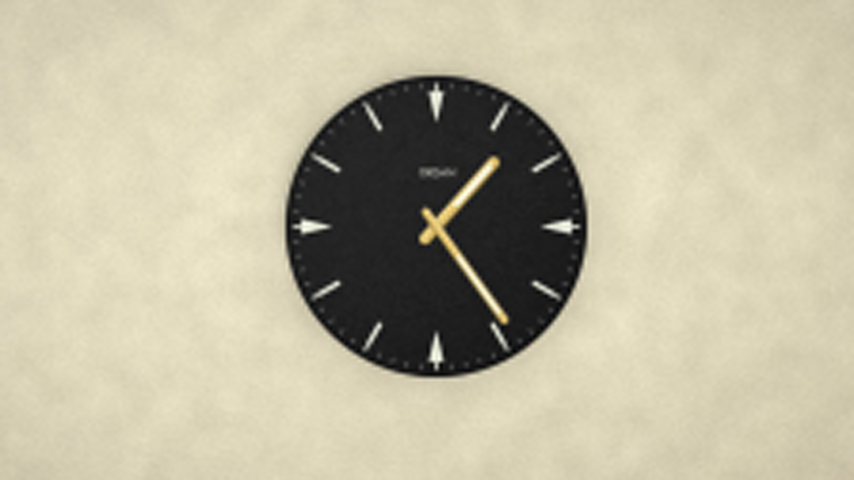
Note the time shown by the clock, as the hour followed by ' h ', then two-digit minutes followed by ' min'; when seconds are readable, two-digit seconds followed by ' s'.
1 h 24 min
